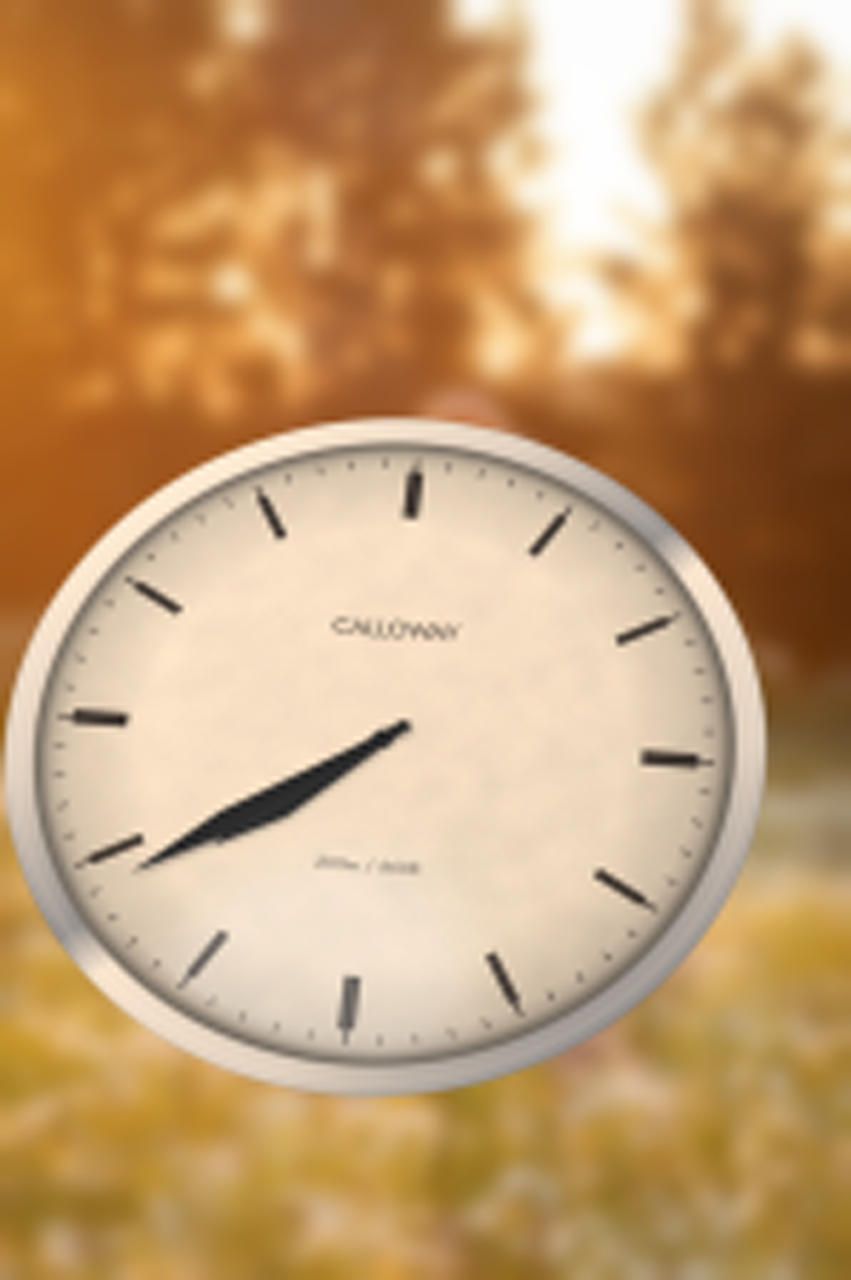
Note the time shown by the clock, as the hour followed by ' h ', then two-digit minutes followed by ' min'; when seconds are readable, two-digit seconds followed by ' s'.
7 h 39 min
